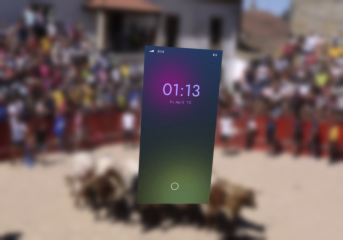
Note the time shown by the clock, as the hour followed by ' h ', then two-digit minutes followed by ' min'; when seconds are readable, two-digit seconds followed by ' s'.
1 h 13 min
